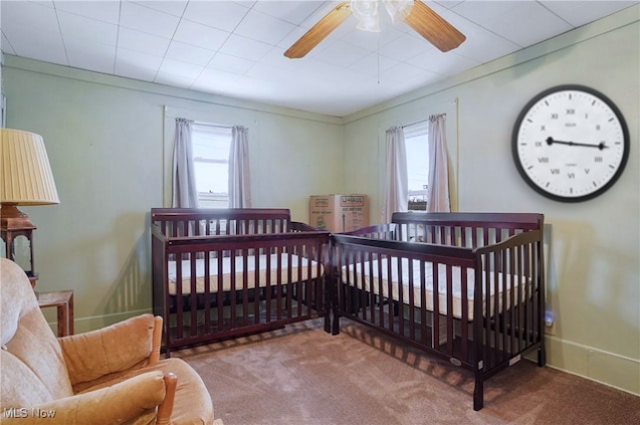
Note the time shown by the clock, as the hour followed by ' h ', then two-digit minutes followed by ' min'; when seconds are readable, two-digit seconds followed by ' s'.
9 h 16 min
